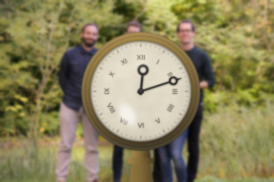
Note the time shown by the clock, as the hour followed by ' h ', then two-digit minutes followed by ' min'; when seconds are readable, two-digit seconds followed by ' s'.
12 h 12 min
